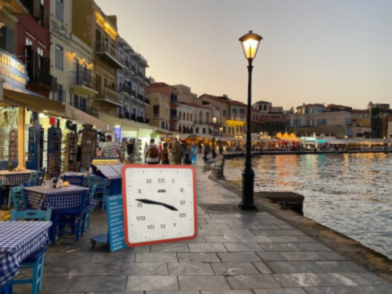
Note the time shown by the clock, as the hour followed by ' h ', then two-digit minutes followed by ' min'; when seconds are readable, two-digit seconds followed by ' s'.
3 h 47 min
